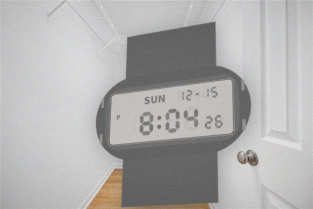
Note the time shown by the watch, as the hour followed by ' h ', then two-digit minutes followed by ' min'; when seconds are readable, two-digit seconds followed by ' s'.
8 h 04 min 26 s
